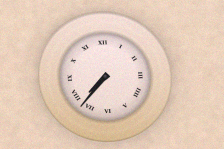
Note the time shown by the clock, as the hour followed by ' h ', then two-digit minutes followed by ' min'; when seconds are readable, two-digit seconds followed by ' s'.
7 h 37 min
